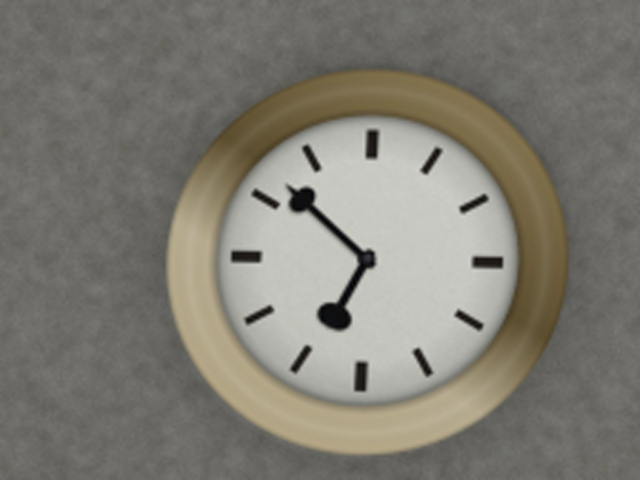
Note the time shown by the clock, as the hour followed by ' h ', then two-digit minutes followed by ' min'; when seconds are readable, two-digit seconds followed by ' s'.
6 h 52 min
